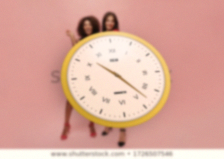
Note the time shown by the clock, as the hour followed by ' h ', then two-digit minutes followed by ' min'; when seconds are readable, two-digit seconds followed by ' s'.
10 h 23 min
